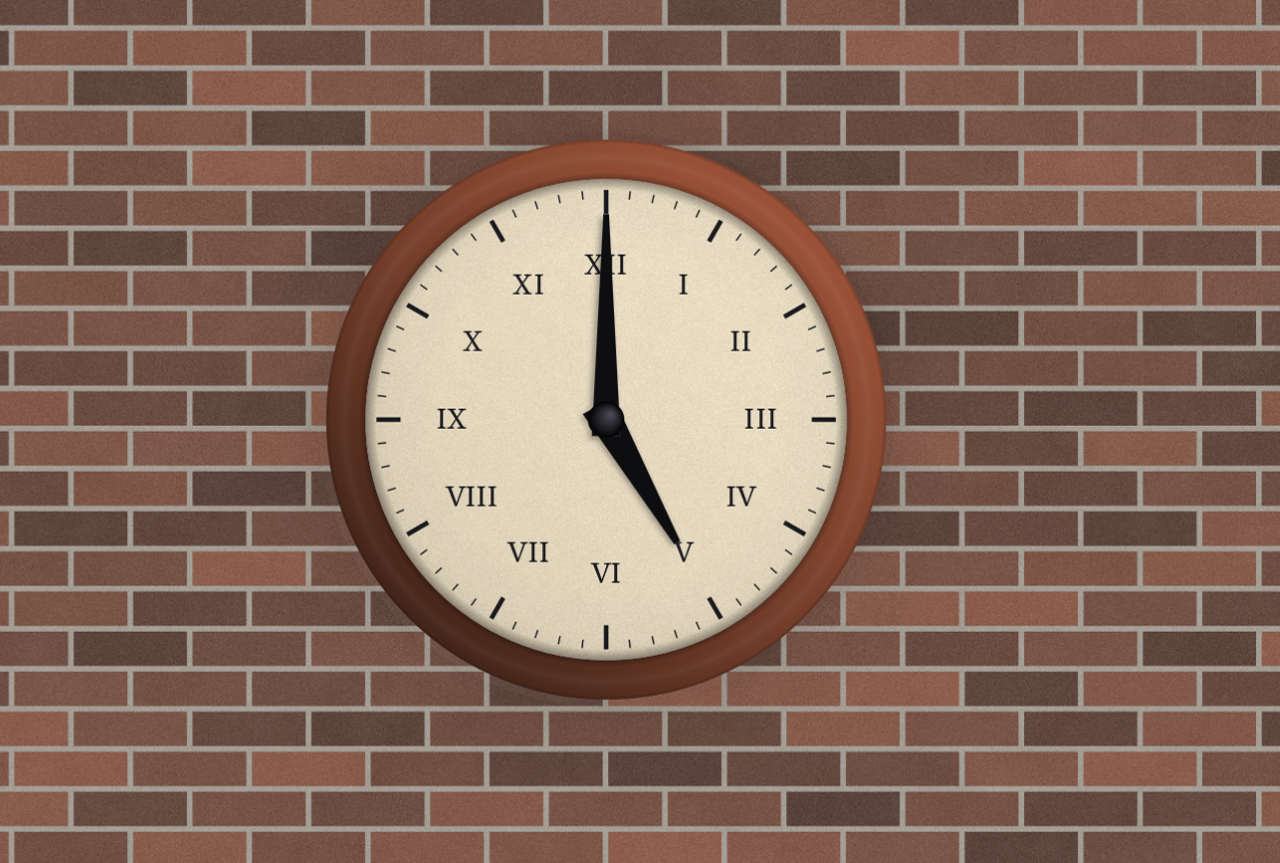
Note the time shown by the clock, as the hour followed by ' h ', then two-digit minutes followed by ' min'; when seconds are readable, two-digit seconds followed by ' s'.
5 h 00 min
